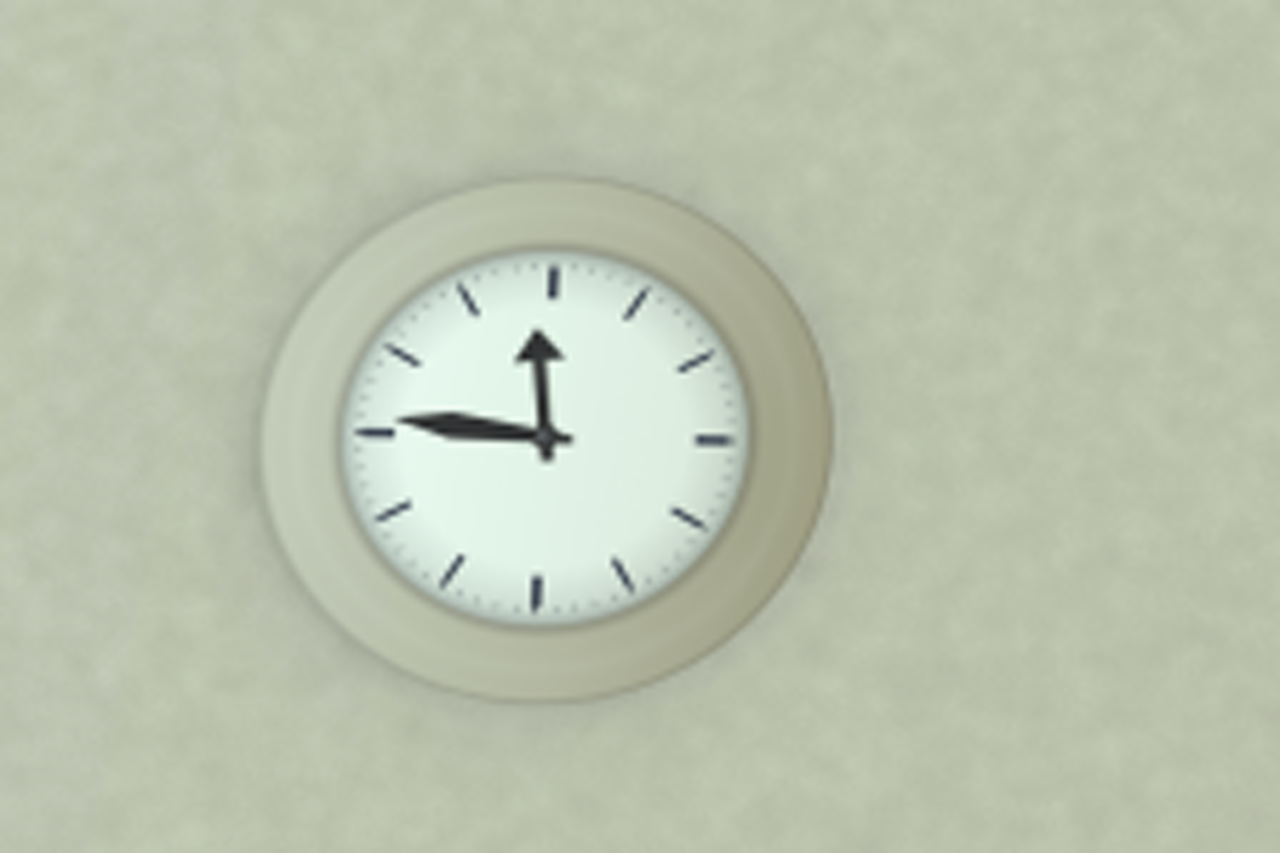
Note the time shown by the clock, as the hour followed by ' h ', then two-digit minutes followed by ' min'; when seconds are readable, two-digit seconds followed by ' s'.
11 h 46 min
